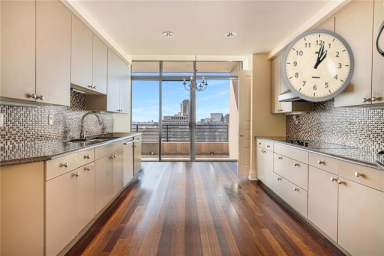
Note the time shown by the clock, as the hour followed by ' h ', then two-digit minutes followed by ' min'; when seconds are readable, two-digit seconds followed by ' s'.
1 h 02 min
